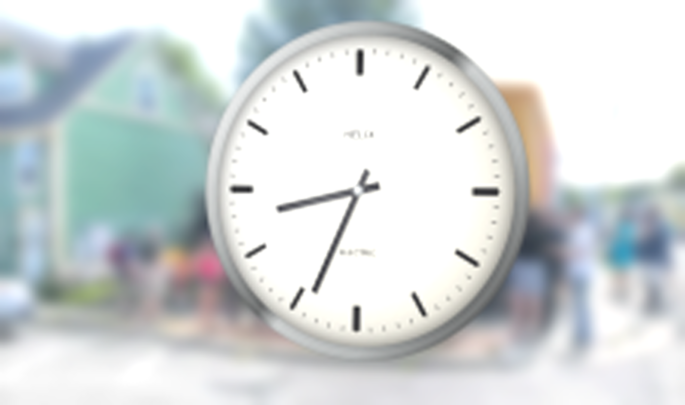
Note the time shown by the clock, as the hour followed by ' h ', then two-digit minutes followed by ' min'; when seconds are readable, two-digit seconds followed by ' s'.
8 h 34 min
